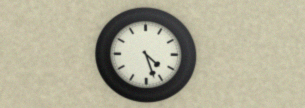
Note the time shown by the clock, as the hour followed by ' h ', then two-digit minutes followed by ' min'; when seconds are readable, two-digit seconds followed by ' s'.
4 h 27 min
